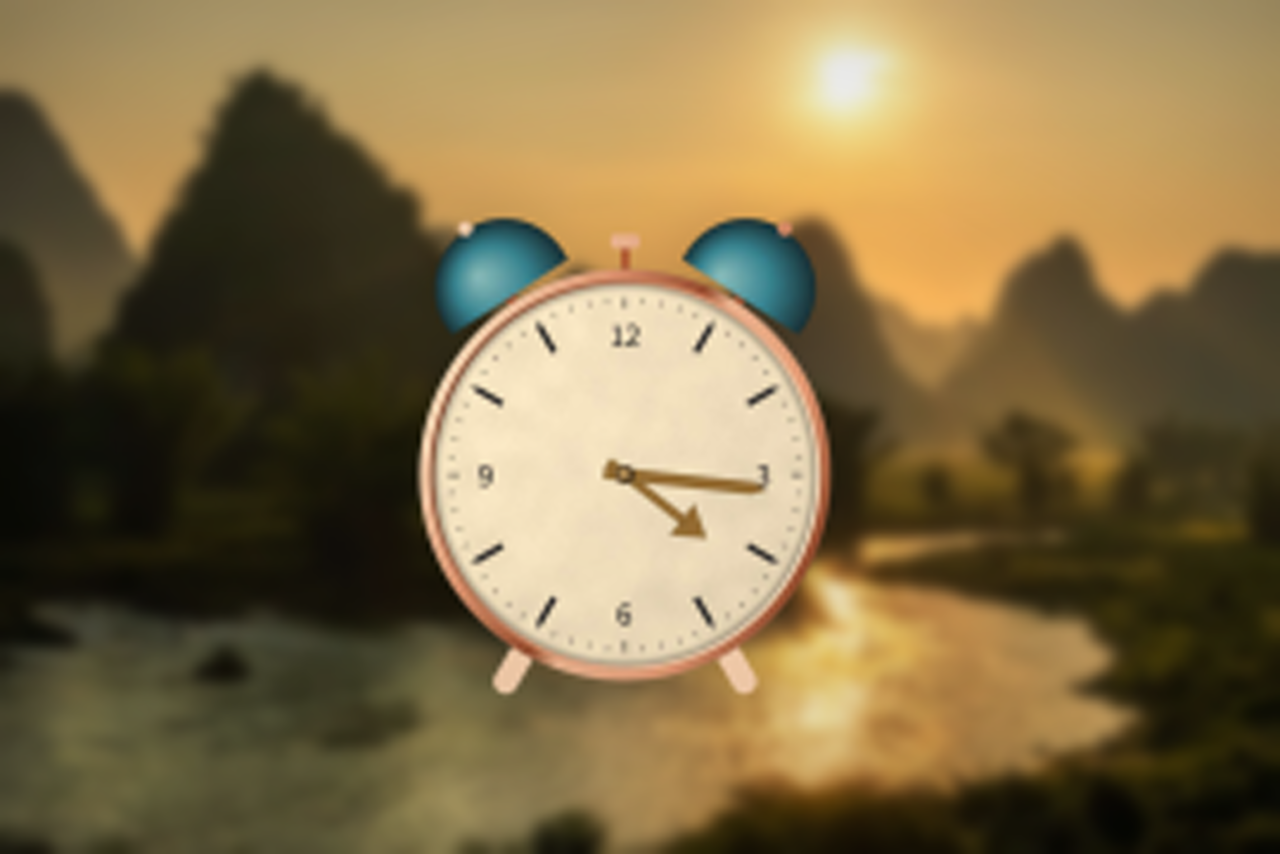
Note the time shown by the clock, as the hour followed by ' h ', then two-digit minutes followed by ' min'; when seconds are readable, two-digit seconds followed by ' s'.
4 h 16 min
